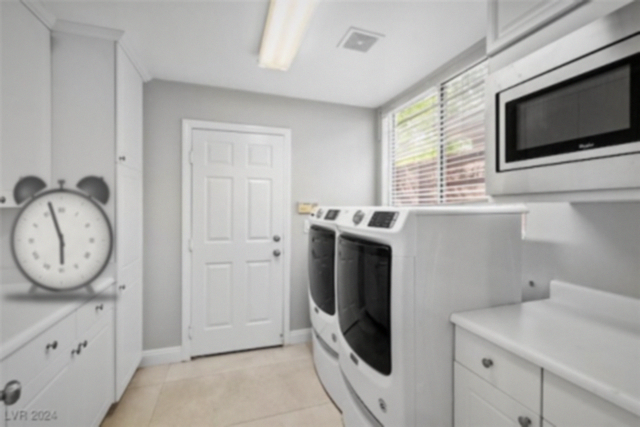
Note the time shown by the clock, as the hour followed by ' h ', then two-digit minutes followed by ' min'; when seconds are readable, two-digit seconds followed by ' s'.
5 h 57 min
